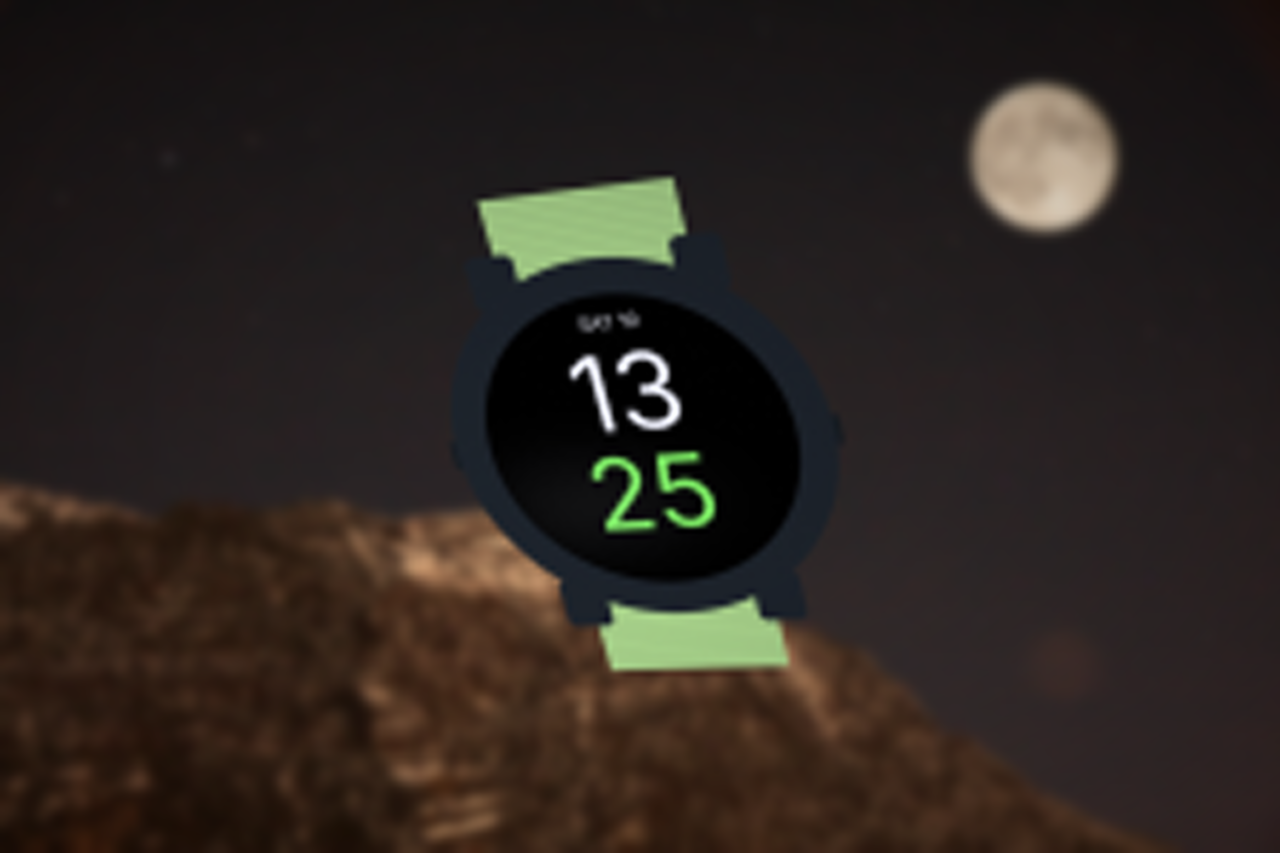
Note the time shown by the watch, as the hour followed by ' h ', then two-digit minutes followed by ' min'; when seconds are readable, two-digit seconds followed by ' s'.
13 h 25 min
